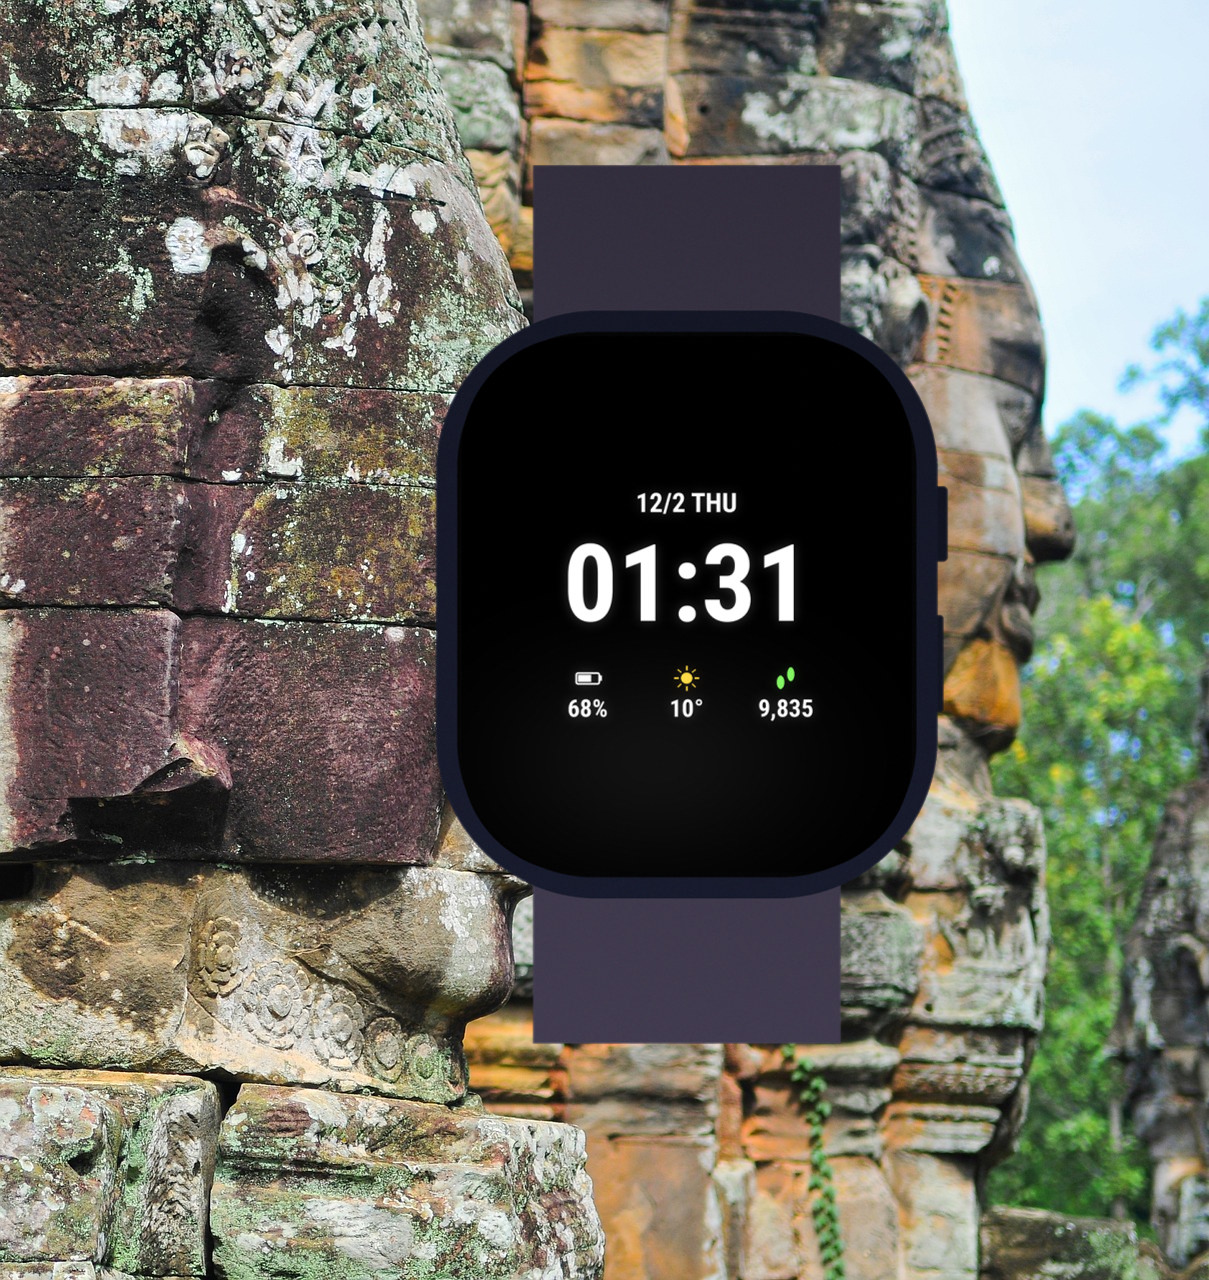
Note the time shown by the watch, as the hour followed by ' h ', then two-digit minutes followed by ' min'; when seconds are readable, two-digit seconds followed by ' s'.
1 h 31 min
